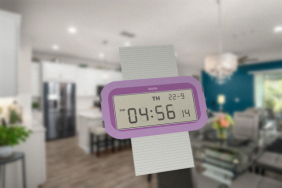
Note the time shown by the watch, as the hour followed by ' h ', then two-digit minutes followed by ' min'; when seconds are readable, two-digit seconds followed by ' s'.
4 h 56 min 14 s
